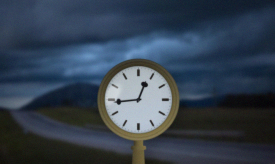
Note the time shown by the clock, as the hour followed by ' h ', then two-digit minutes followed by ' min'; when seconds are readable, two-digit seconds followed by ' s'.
12 h 44 min
